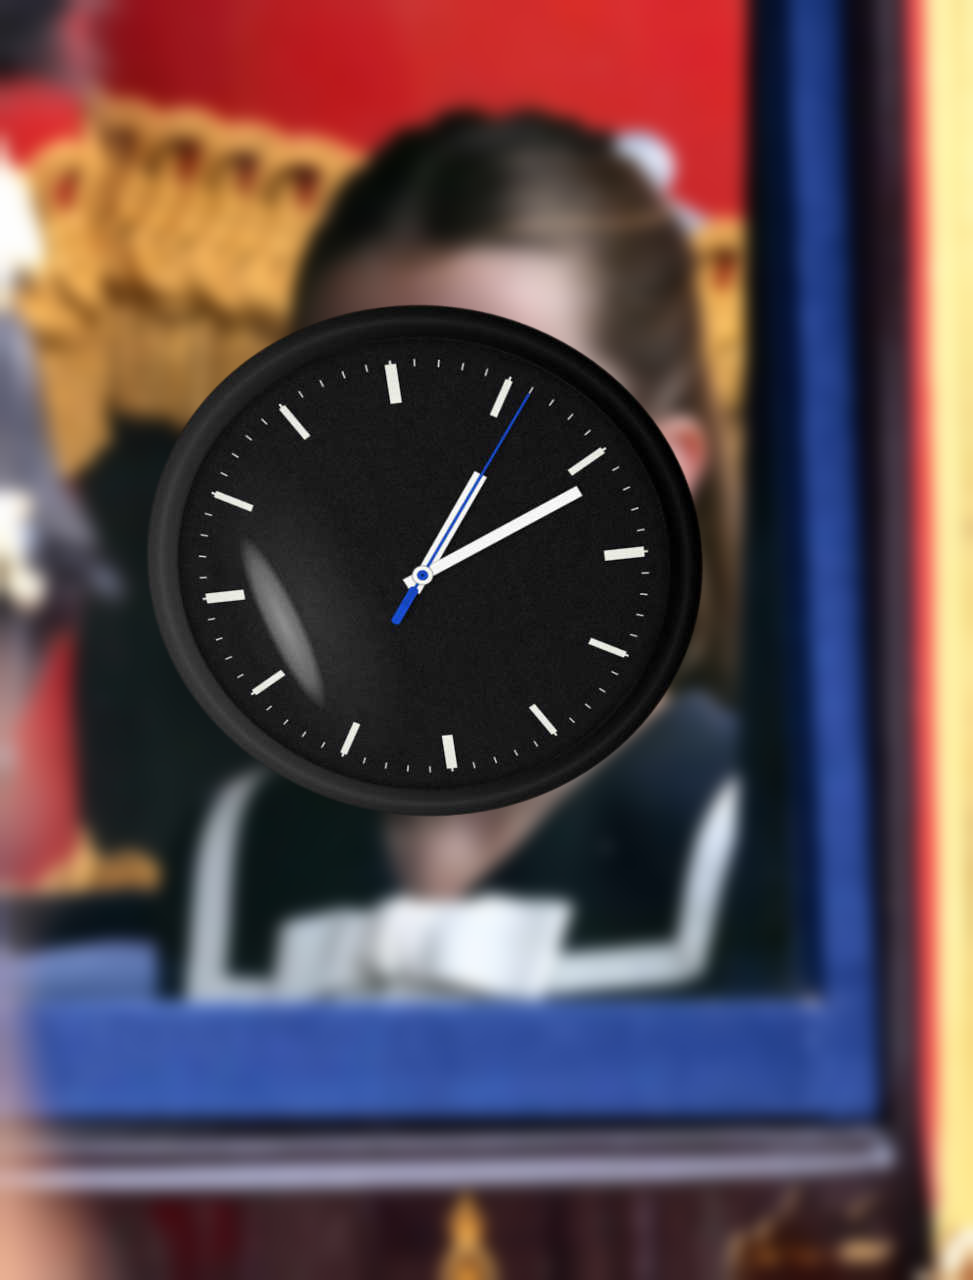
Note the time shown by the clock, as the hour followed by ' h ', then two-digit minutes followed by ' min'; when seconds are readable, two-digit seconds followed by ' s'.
1 h 11 min 06 s
